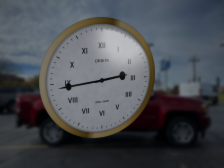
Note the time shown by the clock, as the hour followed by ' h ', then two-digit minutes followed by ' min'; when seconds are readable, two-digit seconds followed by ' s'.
2 h 44 min
